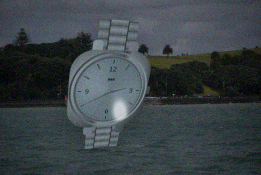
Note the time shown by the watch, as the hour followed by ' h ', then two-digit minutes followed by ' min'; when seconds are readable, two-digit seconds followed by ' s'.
2 h 40 min
